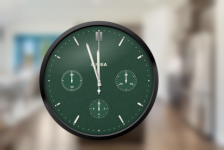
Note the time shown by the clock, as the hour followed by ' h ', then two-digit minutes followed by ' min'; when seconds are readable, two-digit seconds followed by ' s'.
11 h 57 min
